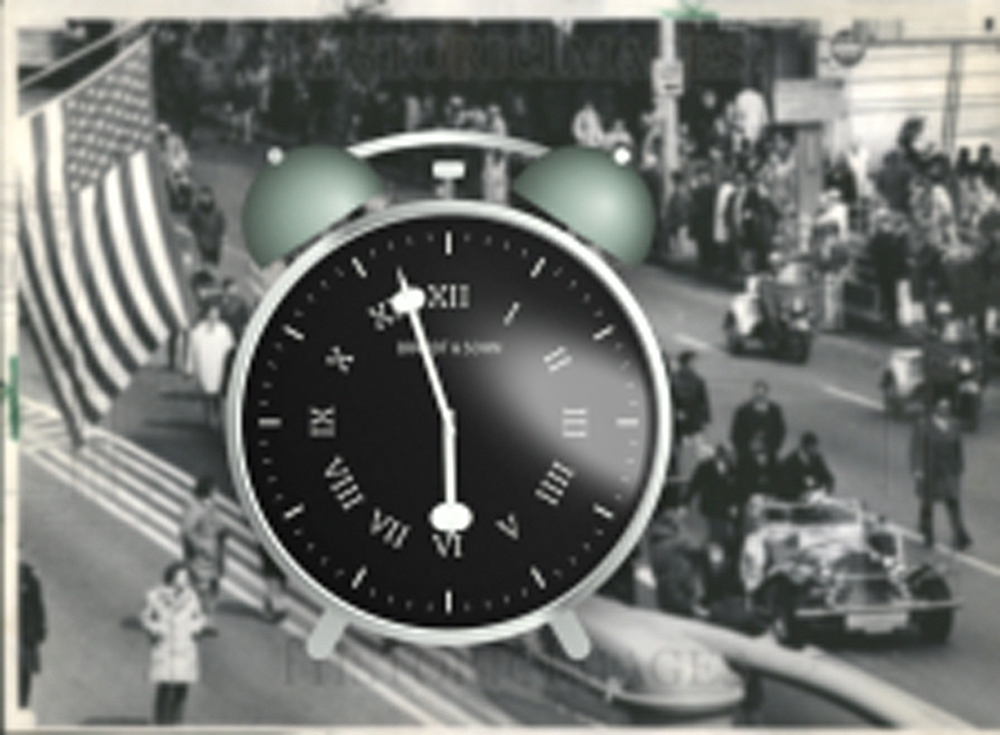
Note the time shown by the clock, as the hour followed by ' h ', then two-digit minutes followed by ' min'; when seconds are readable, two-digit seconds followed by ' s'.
5 h 57 min
